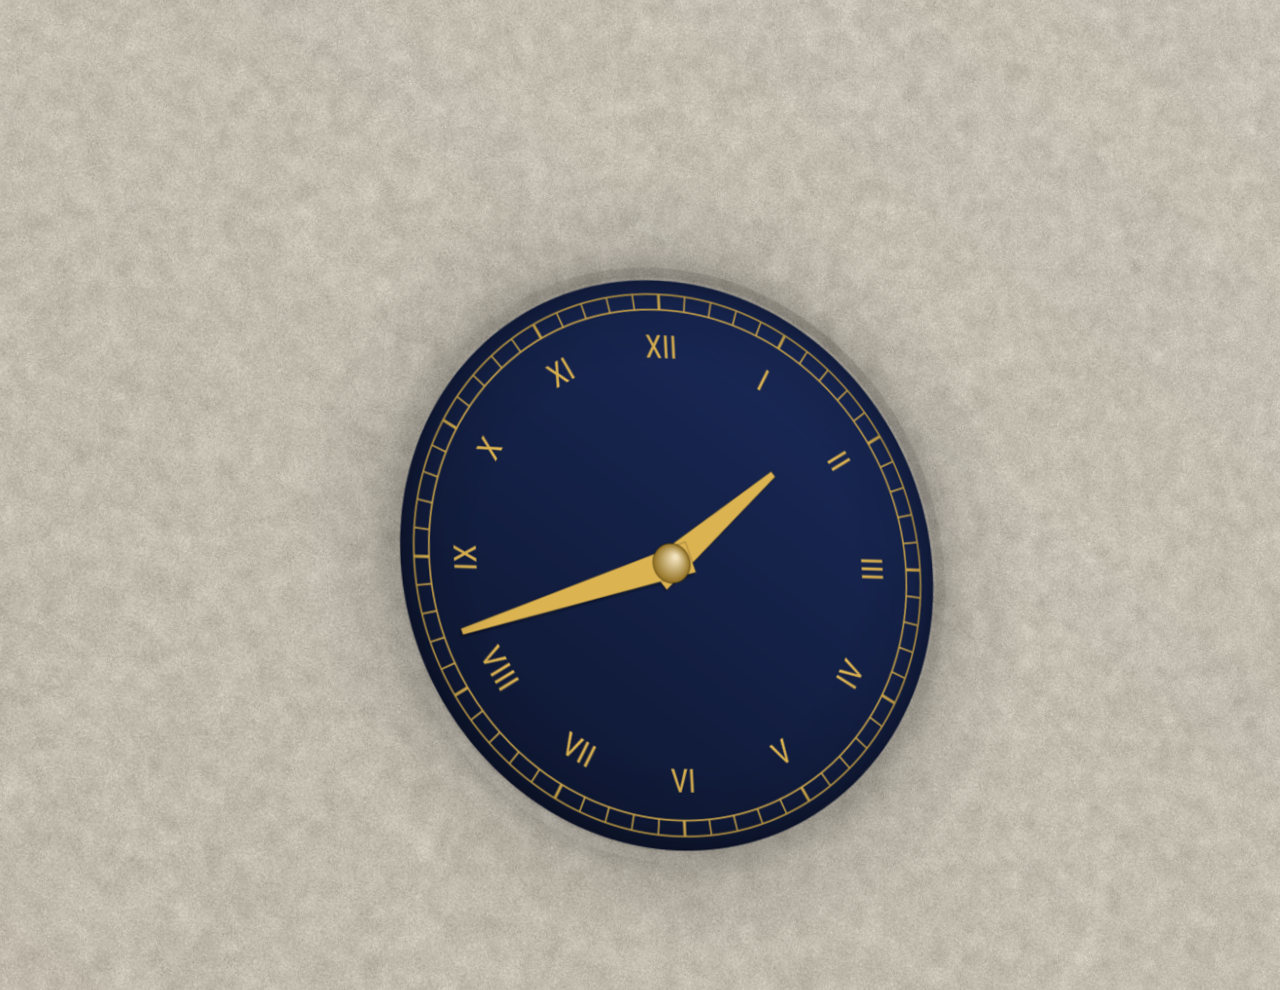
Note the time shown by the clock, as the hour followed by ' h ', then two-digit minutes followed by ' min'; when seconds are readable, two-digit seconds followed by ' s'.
1 h 42 min
